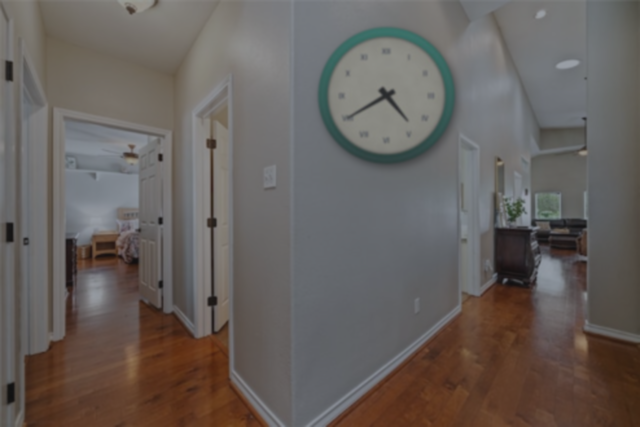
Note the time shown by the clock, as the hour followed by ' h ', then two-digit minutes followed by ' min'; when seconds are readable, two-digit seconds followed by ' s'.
4 h 40 min
